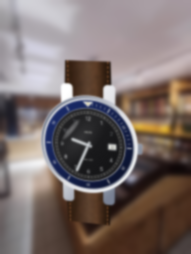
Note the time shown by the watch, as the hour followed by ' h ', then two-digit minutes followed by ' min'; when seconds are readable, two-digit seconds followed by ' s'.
9 h 34 min
